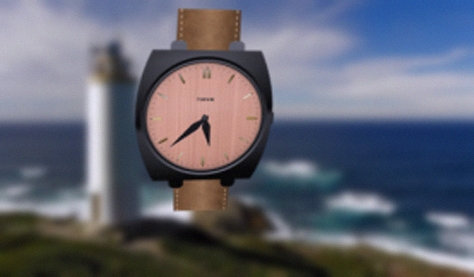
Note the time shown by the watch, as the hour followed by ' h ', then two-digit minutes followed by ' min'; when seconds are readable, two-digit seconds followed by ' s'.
5 h 38 min
